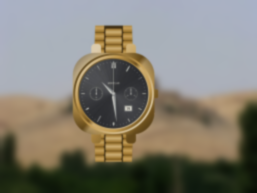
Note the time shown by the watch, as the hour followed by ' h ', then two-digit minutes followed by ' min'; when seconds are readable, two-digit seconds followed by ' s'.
10 h 29 min
